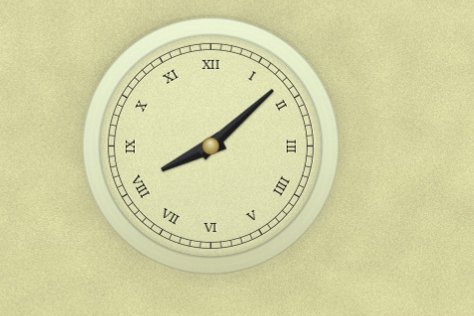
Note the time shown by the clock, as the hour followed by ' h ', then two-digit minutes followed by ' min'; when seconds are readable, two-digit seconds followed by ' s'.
8 h 08 min
